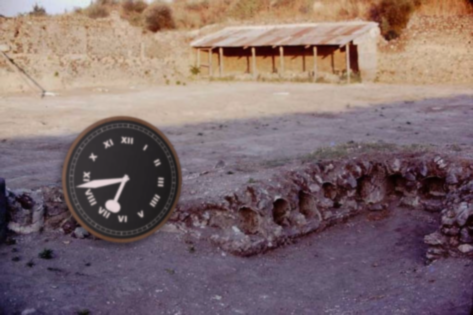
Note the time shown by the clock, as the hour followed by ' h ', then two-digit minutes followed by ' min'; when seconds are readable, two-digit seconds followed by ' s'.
6 h 43 min
